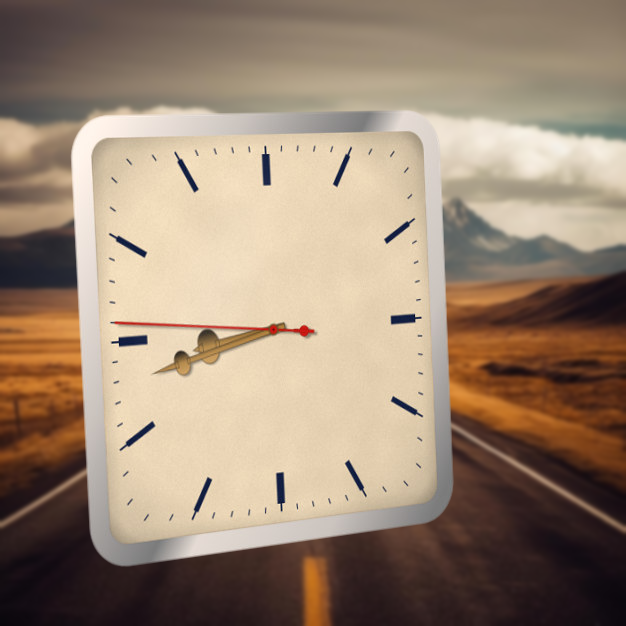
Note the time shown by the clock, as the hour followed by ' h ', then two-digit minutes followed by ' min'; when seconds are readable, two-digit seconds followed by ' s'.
8 h 42 min 46 s
